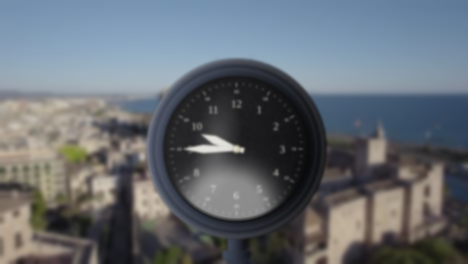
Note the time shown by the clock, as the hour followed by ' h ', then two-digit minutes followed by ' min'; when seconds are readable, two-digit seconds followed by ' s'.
9 h 45 min
